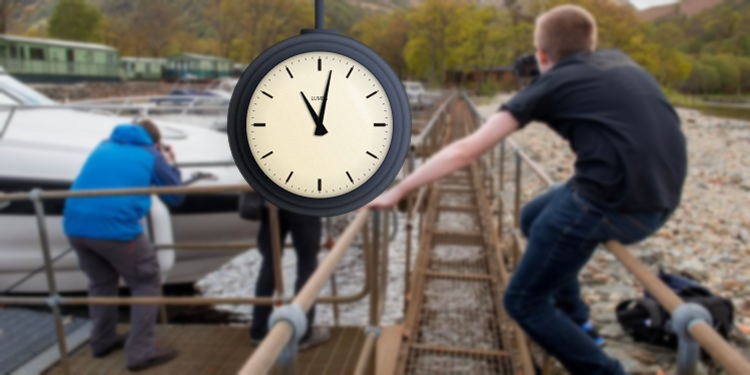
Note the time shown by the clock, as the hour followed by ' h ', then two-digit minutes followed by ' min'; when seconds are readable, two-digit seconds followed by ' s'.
11 h 02 min
